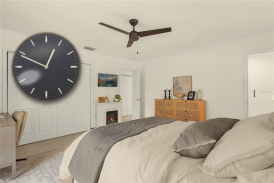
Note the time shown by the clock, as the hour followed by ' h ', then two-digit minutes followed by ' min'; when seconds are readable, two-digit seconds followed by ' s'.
12 h 49 min
